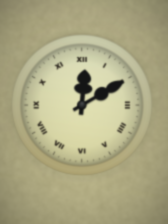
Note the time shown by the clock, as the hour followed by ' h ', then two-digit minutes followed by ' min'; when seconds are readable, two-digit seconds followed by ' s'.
12 h 10 min
